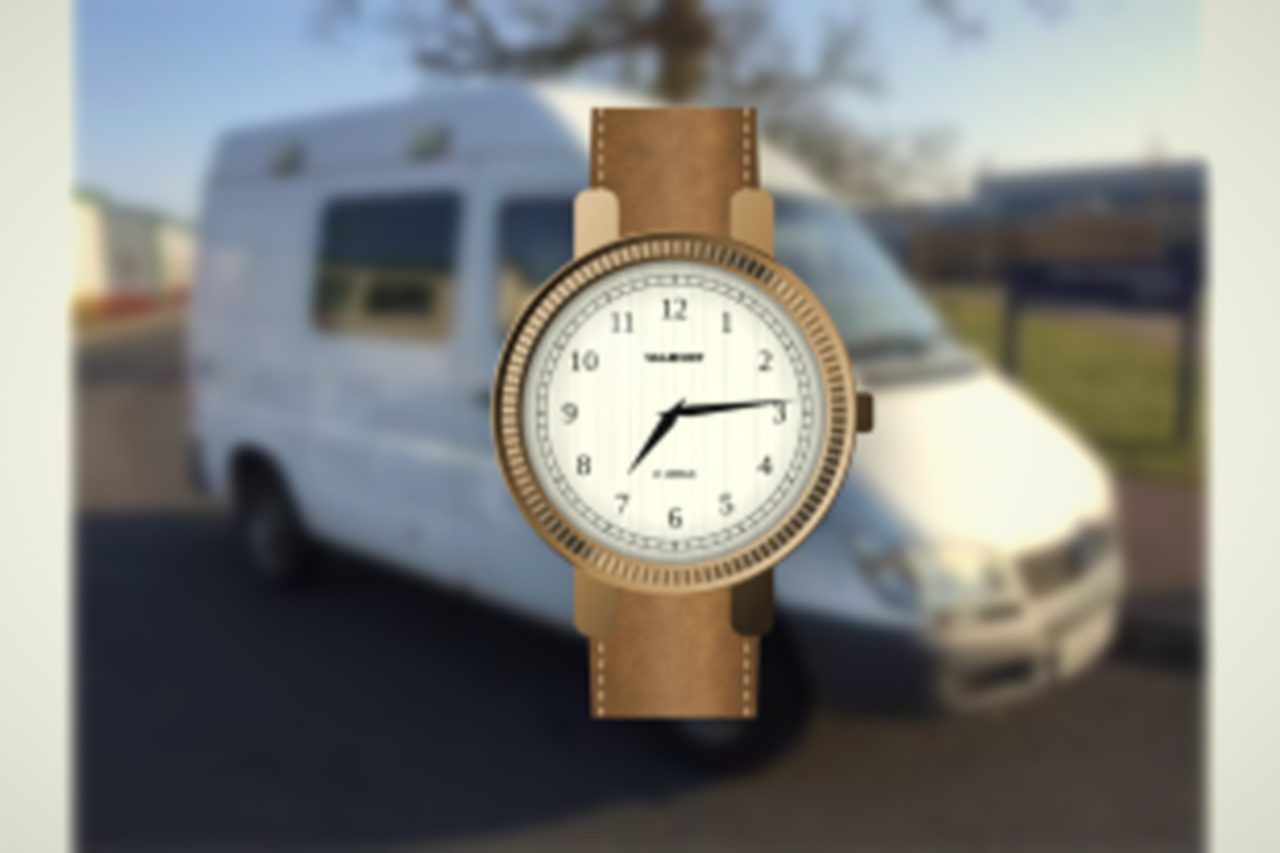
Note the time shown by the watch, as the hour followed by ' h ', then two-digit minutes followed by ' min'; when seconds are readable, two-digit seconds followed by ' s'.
7 h 14 min
